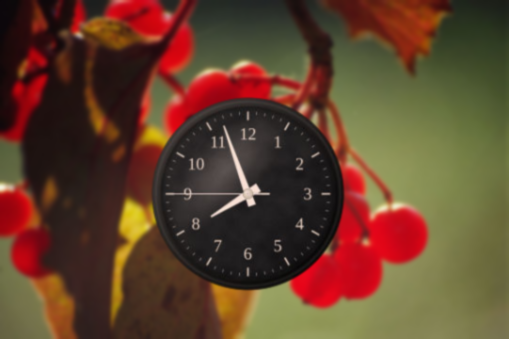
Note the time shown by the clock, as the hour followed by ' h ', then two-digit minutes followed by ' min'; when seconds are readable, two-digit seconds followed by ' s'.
7 h 56 min 45 s
